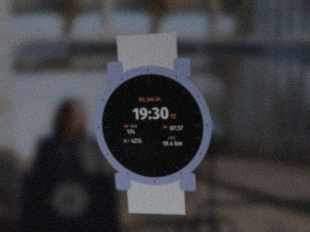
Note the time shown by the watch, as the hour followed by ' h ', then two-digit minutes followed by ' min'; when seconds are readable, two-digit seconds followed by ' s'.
19 h 30 min
